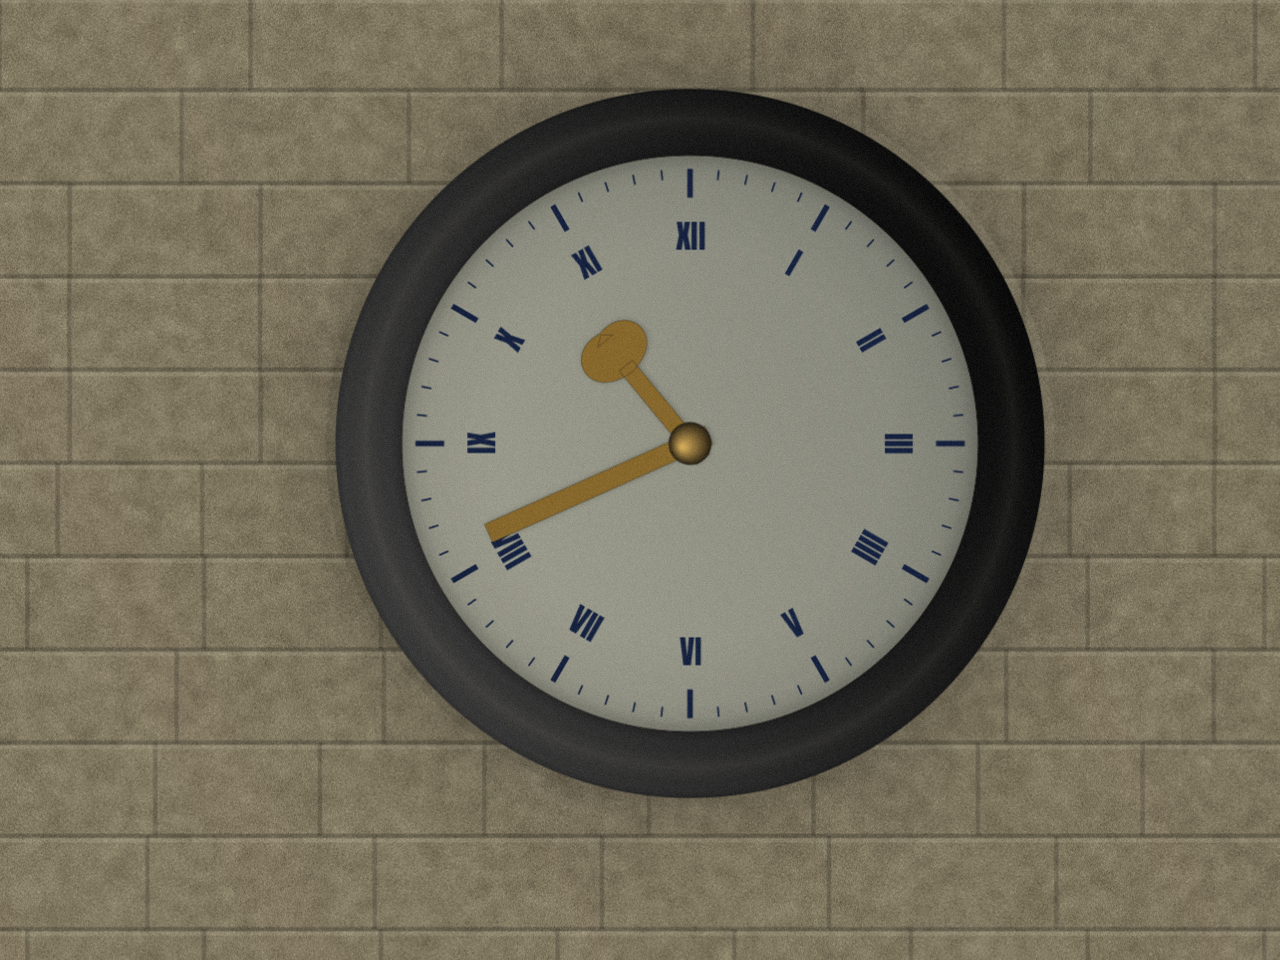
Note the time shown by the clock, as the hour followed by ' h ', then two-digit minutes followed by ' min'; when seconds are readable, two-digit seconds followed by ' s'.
10 h 41 min
